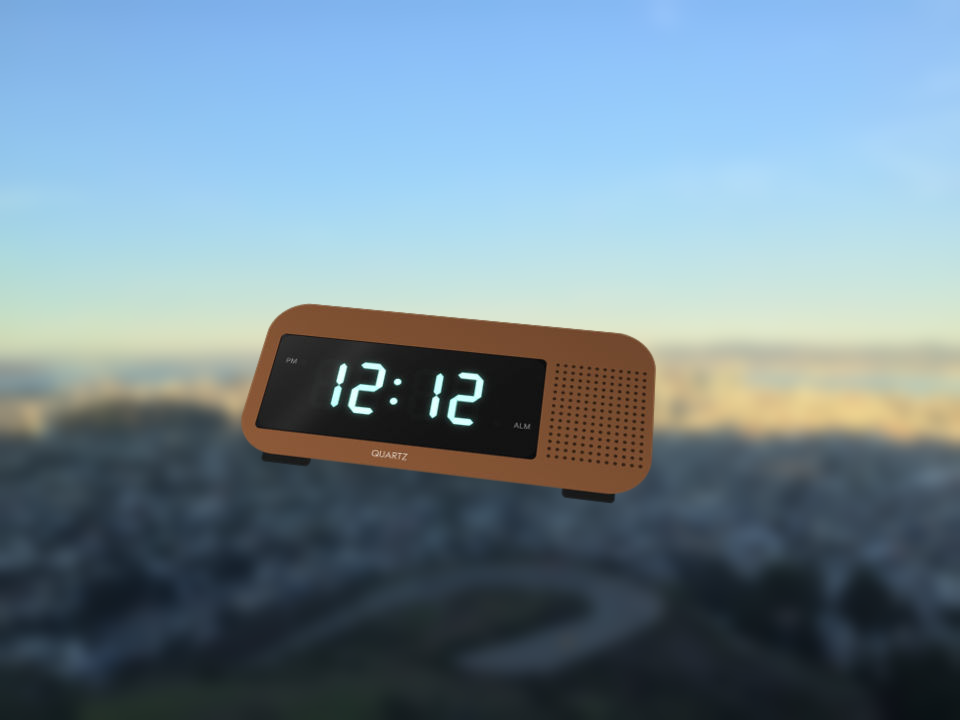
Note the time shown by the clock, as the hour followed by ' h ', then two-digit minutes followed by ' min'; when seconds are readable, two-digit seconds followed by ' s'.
12 h 12 min
